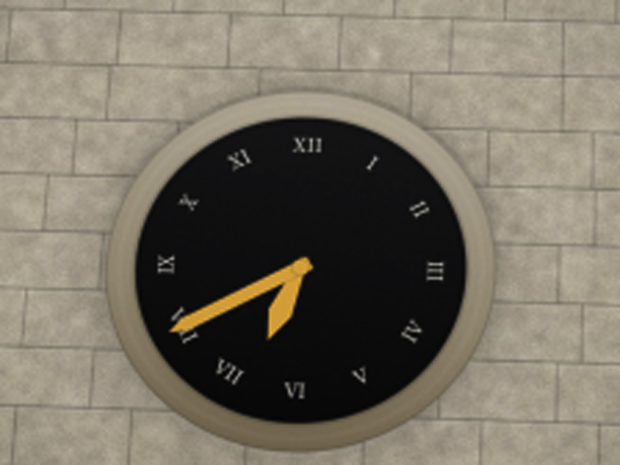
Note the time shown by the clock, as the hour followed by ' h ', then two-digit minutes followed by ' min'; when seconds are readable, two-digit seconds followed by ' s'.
6 h 40 min
